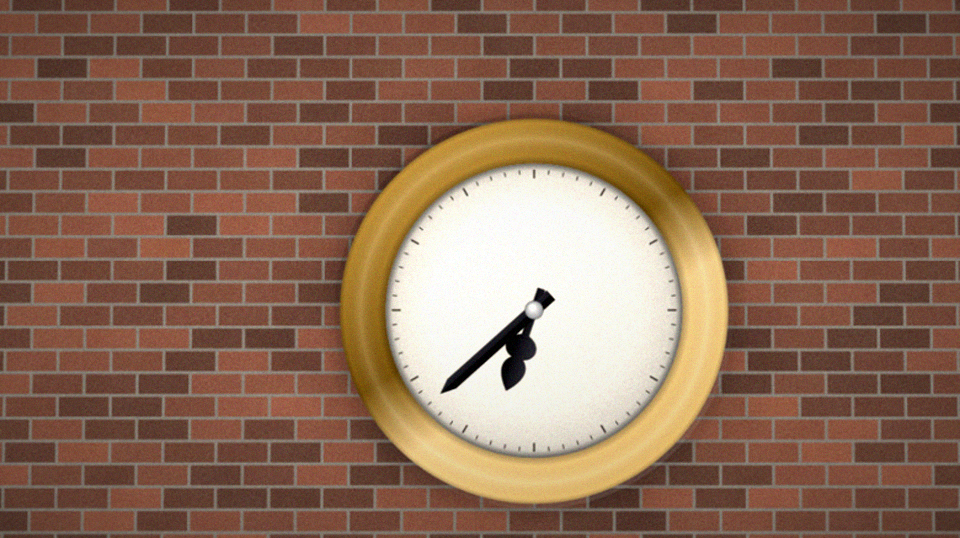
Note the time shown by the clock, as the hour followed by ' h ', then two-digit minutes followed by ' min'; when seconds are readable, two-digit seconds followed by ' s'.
6 h 38 min
